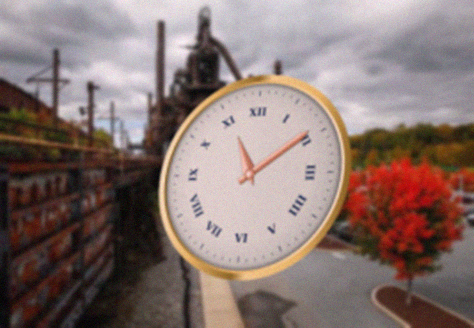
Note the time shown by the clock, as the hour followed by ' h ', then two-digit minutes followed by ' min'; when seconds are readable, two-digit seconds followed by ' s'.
11 h 09 min
